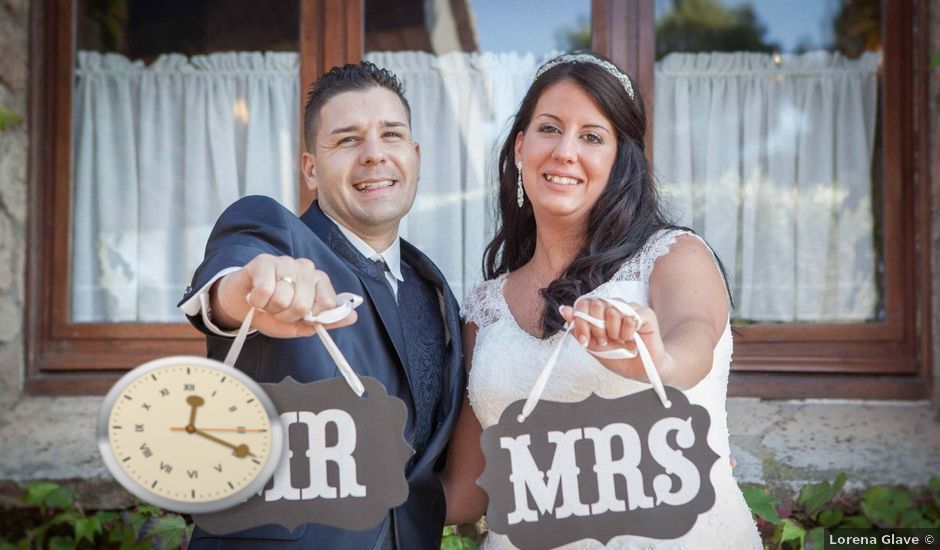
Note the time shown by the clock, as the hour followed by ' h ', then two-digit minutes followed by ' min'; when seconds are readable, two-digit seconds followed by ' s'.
12 h 19 min 15 s
